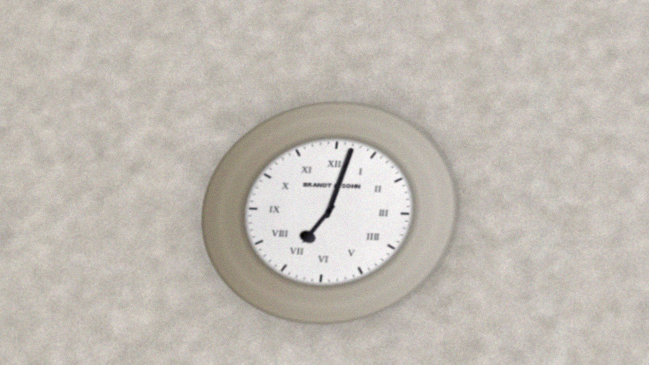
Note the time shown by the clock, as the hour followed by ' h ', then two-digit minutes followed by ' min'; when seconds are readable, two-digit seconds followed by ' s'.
7 h 02 min
